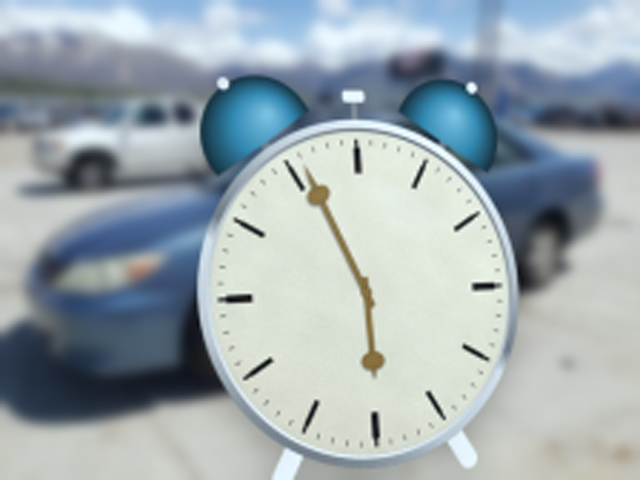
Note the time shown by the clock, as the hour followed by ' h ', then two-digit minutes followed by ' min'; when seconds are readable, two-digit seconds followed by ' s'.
5 h 56 min
